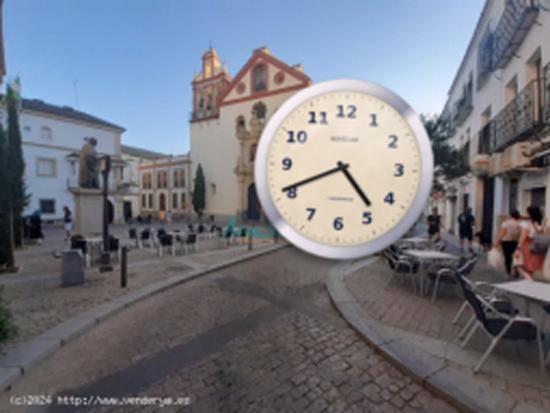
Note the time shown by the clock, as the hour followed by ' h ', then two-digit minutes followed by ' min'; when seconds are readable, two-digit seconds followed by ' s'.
4 h 41 min
